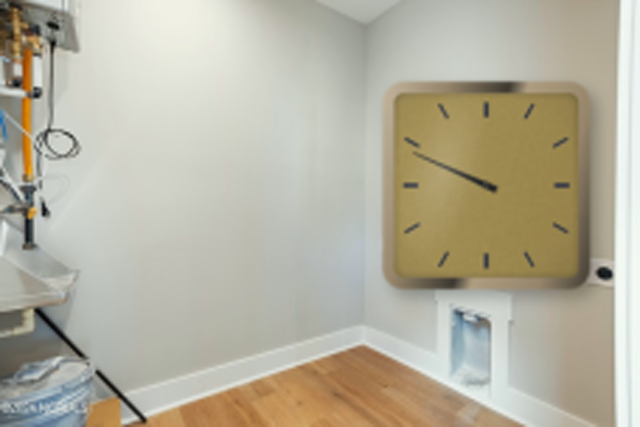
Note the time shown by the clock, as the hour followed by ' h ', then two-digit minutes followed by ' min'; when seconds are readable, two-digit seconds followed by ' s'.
9 h 49 min
